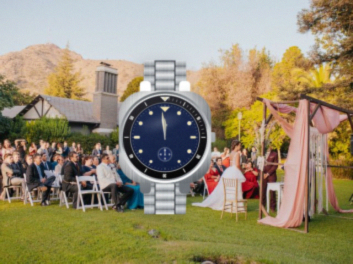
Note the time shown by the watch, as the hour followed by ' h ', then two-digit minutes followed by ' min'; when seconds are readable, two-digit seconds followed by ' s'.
11 h 59 min
